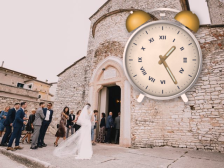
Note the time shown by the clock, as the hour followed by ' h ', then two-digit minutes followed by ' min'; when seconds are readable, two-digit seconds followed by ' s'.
1 h 25 min
